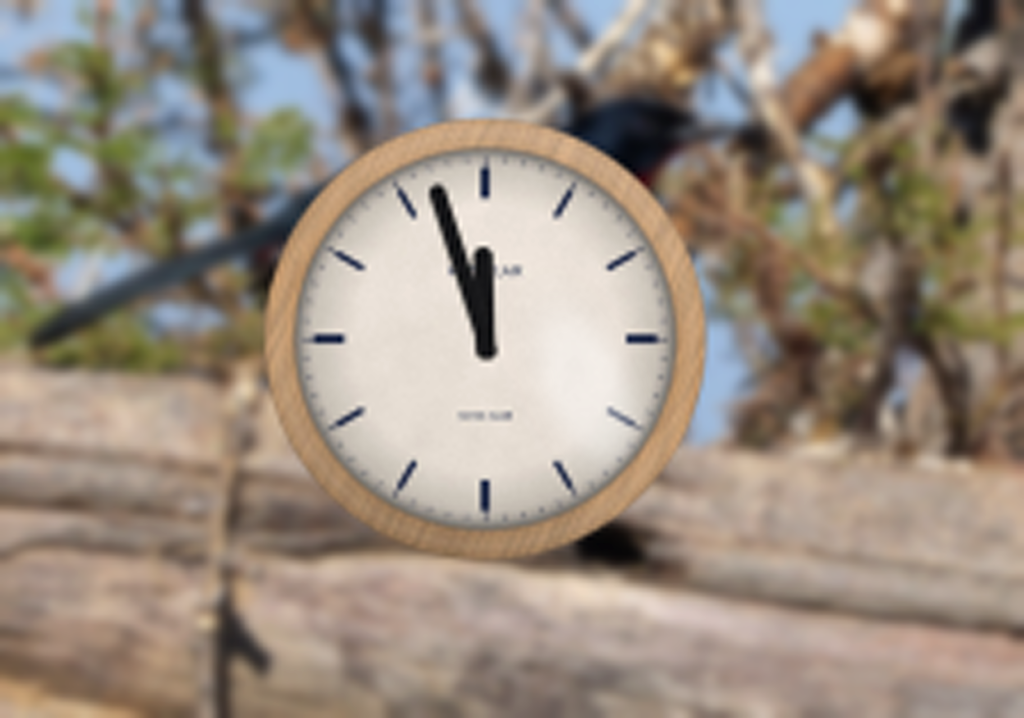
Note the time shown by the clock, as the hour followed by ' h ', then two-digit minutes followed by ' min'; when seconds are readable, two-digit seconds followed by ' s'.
11 h 57 min
